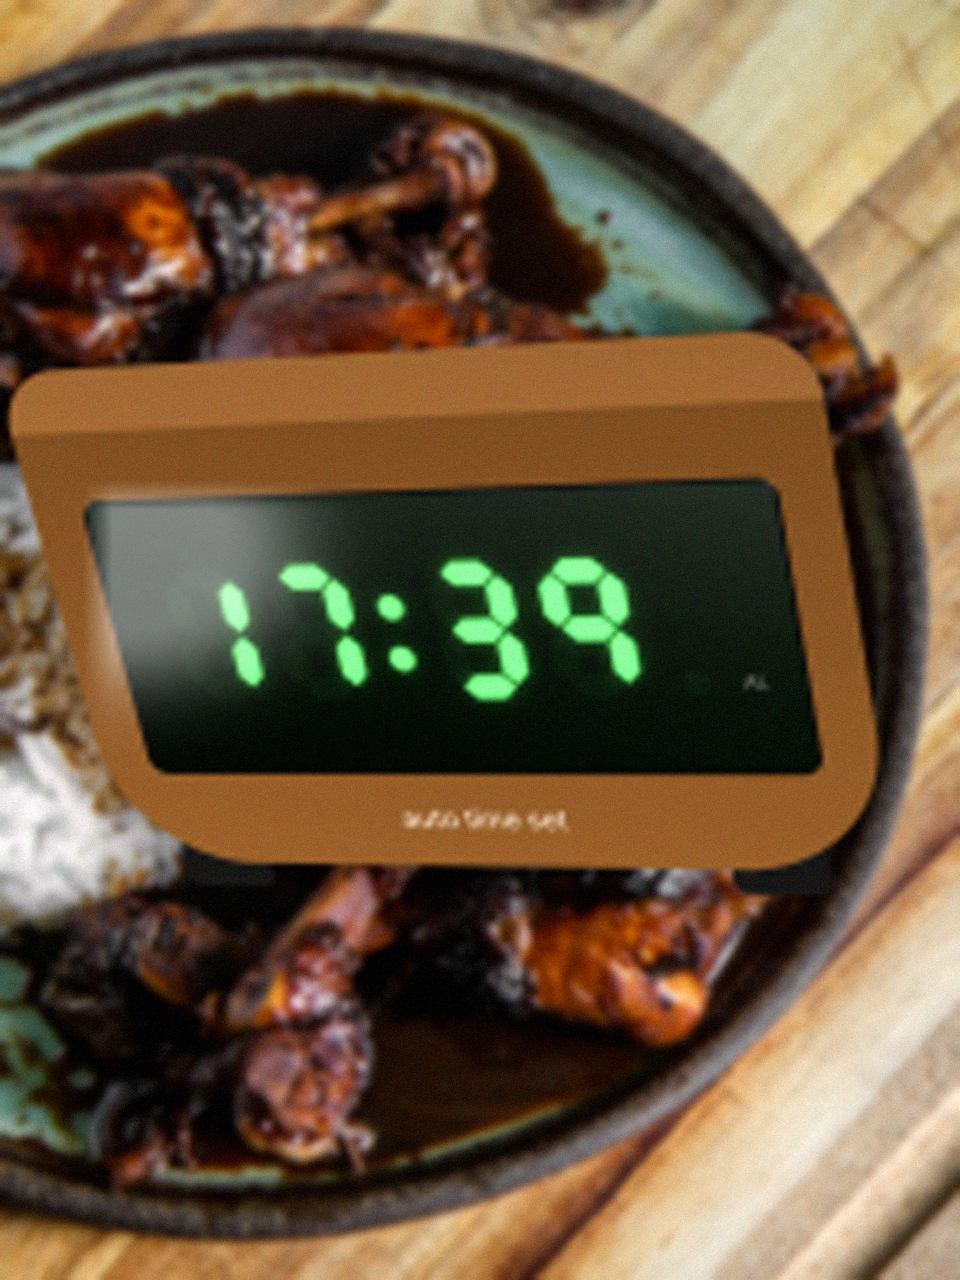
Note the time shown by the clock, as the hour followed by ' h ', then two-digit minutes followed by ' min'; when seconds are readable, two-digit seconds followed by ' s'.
17 h 39 min
